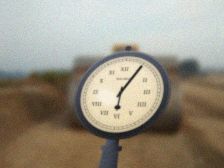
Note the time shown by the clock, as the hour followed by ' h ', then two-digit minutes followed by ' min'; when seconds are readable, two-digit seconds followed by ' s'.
6 h 05 min
